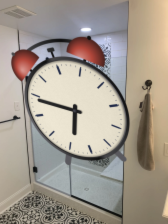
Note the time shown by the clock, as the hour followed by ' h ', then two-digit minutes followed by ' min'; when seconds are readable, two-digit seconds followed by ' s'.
6 h 49 min
